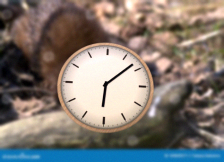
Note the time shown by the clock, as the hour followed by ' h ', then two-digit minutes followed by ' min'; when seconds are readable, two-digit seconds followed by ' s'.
6 h 08 min
